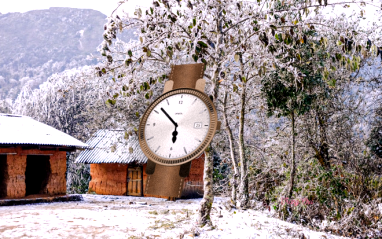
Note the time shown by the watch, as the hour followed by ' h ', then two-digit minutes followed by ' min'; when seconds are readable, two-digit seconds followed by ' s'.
5 h 52 min
